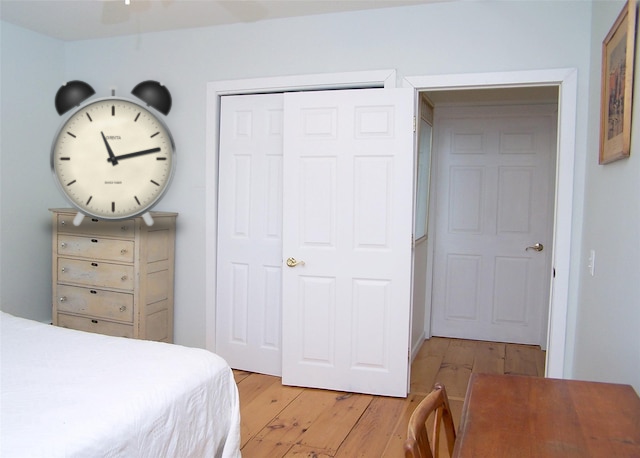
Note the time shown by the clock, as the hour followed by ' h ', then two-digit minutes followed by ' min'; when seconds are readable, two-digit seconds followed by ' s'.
11 h 13 min
